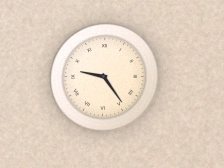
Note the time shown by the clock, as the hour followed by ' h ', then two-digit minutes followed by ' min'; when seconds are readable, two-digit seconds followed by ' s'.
9 h 24 min
